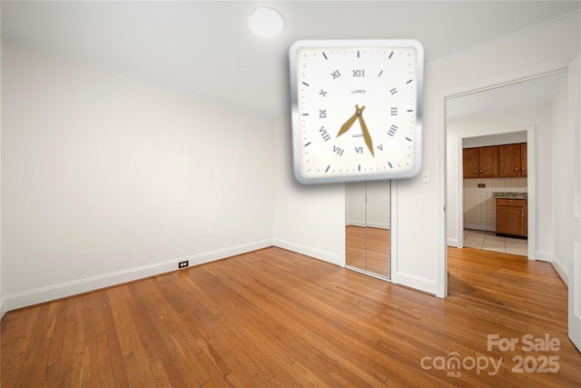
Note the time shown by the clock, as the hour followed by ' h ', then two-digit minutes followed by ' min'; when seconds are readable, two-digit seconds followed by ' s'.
7 h 27 min
